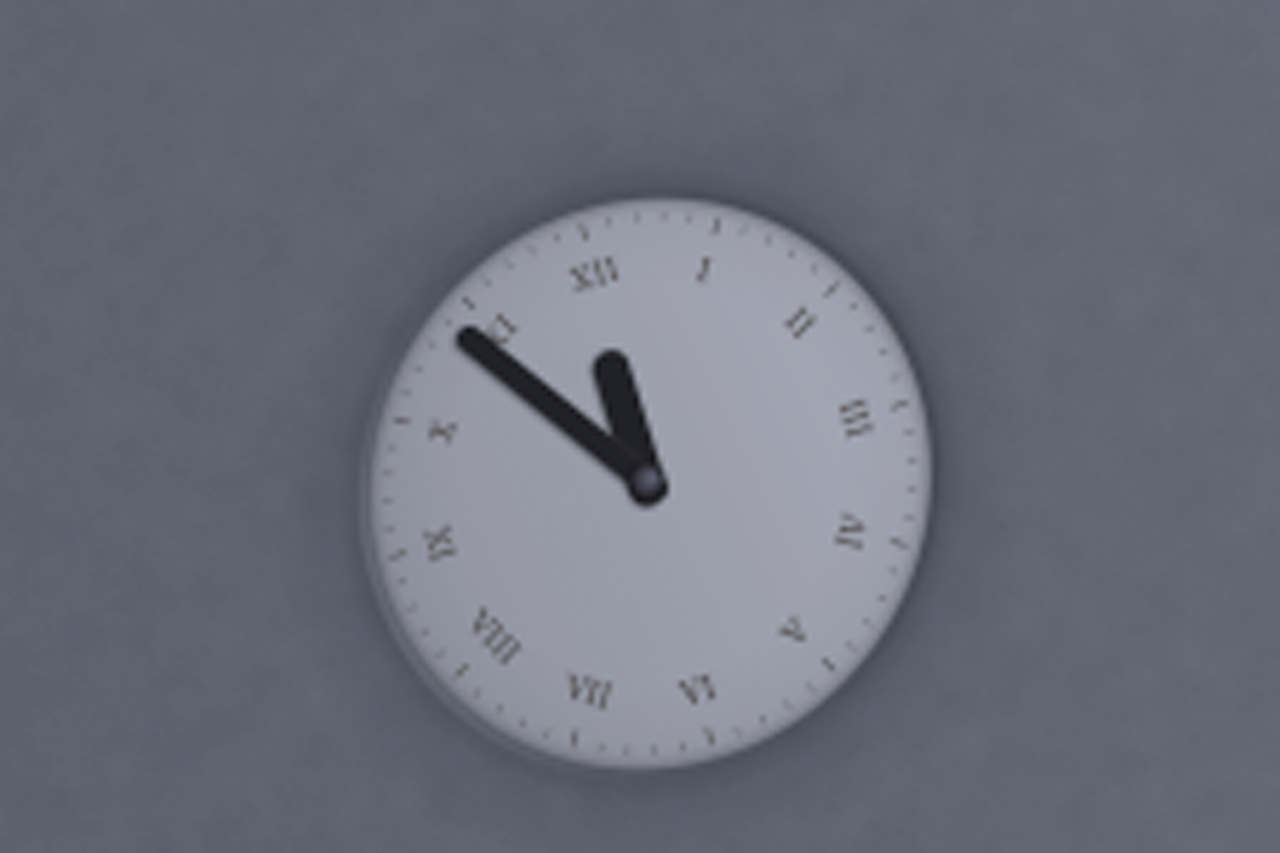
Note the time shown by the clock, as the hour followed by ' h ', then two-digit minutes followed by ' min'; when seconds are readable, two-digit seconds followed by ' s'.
11 h 54 min
